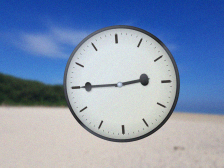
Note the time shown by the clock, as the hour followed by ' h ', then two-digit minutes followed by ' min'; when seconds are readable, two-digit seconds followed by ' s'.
2 h 45 min
